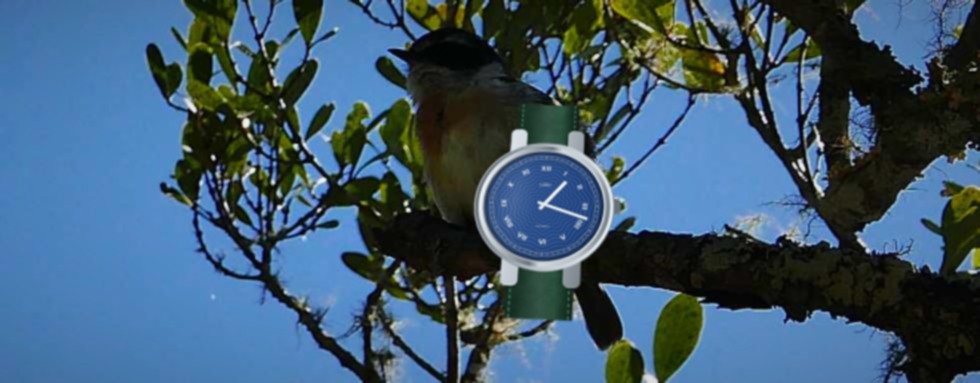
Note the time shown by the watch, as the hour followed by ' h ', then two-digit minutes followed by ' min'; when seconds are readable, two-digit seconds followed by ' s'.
1 h 18 min
